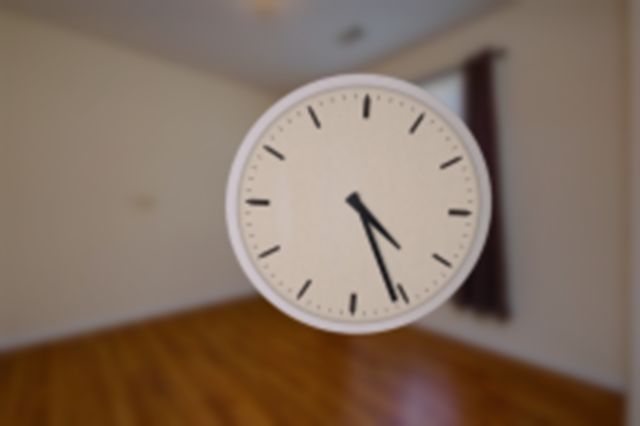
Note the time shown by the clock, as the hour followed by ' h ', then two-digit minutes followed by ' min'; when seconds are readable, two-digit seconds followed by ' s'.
4 h 26 min
